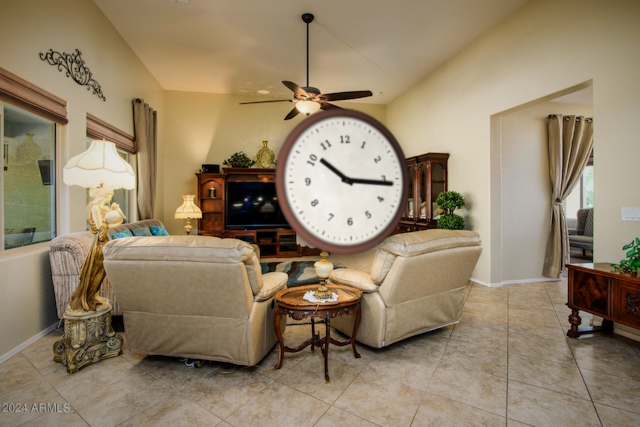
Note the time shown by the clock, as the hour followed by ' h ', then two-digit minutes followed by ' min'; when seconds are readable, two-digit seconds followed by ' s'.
10 h 16 min
